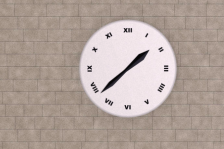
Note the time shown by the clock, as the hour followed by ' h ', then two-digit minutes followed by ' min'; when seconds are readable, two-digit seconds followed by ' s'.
1 h 38 min
